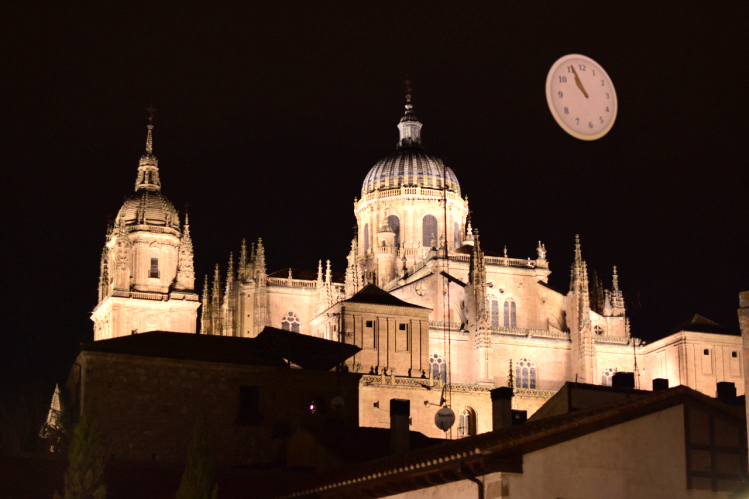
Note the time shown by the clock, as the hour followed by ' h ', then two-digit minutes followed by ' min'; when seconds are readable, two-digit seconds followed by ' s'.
10 h 56 min
